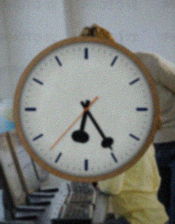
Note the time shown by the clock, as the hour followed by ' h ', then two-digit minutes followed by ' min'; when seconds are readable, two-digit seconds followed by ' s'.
6 h 24 min 37 s
